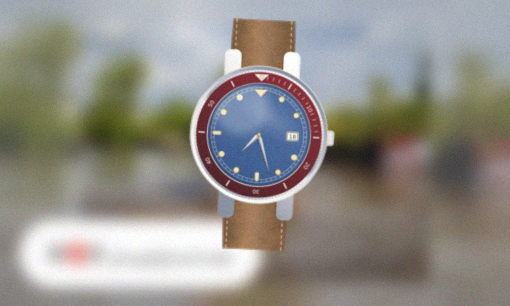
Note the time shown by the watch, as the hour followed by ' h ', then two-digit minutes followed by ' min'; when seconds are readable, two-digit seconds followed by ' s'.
7 h 27 min
